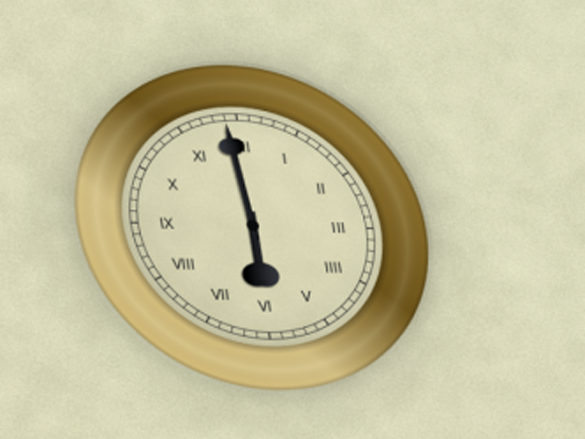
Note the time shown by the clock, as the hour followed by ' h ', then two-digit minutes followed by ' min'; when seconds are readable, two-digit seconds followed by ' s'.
5 h 59 min
